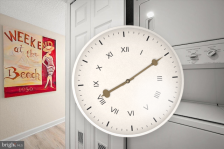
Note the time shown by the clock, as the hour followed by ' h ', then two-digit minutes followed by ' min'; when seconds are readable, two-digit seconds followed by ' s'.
8 h 10 min
